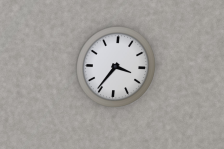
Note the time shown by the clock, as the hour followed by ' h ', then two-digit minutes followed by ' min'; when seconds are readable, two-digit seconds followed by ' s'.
3 h 36 min
